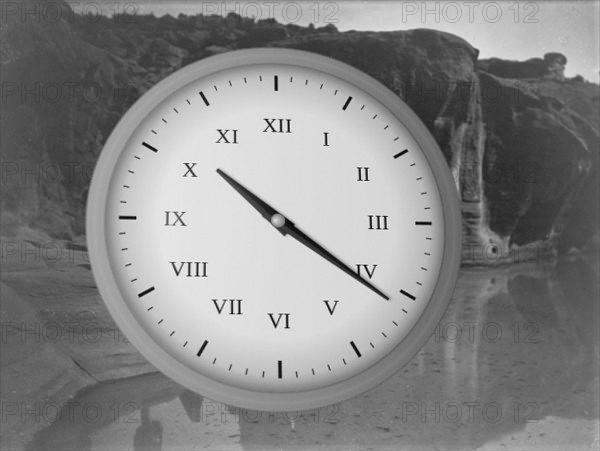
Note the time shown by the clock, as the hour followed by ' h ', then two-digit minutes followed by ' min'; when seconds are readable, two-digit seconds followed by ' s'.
10 h 21 min
